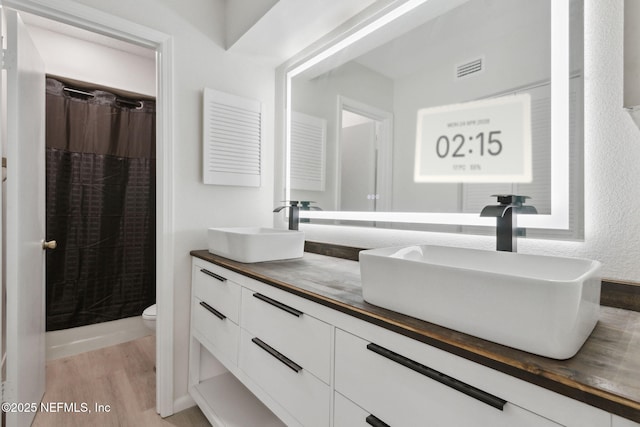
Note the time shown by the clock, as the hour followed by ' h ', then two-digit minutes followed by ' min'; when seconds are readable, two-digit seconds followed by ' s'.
2 h 15 min
